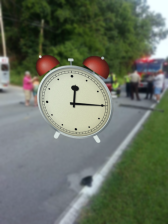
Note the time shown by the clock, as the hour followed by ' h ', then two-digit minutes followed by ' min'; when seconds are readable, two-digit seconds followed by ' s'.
12 h 15 min
